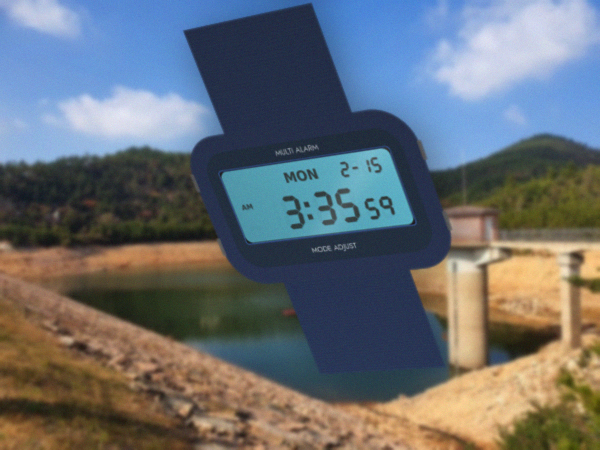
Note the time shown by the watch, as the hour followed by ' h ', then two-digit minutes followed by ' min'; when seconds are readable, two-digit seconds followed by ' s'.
3 h 35 min 59 s
